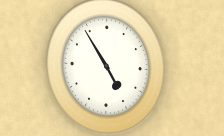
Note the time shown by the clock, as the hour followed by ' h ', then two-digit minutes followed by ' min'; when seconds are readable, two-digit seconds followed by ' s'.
4 h 54 min
